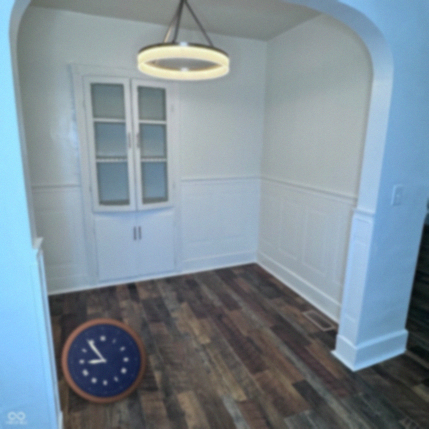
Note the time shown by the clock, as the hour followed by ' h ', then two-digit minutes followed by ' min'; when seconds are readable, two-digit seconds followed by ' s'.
8 h 54 min
